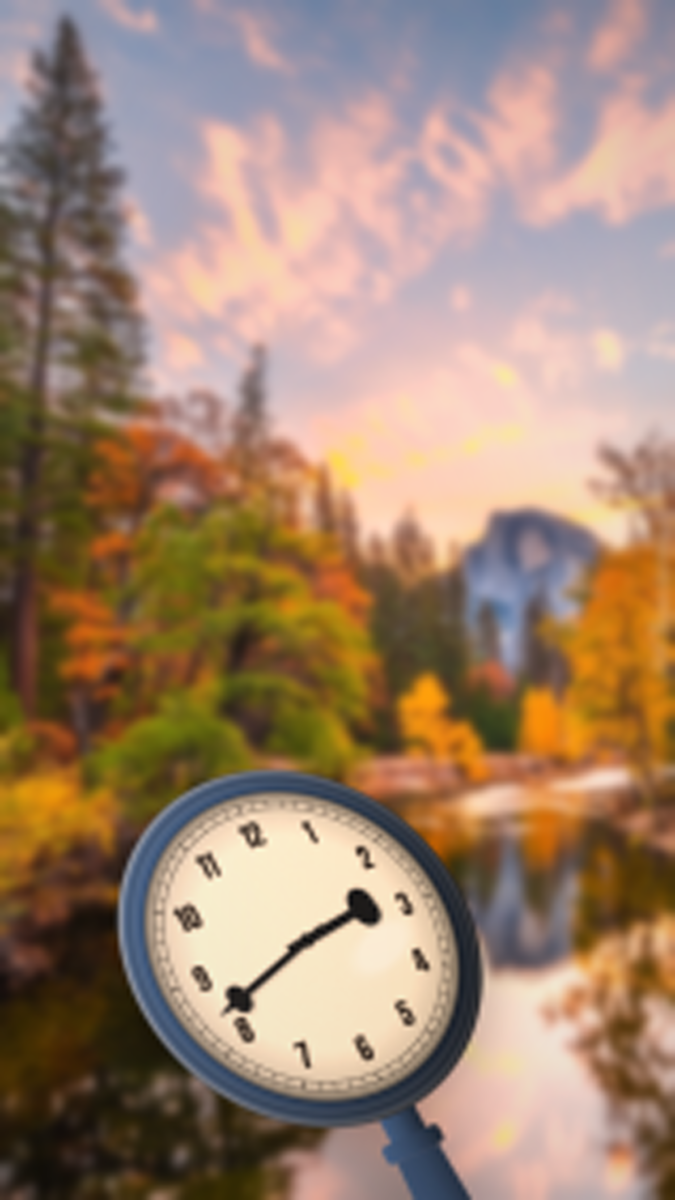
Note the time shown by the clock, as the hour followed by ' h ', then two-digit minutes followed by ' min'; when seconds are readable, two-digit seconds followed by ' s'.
2 h 42 min
